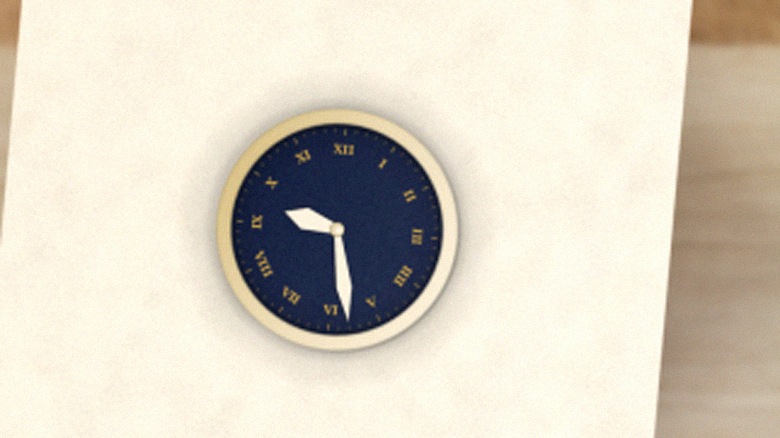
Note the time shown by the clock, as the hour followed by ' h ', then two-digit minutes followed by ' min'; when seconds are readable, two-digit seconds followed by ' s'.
9 h 28 min
